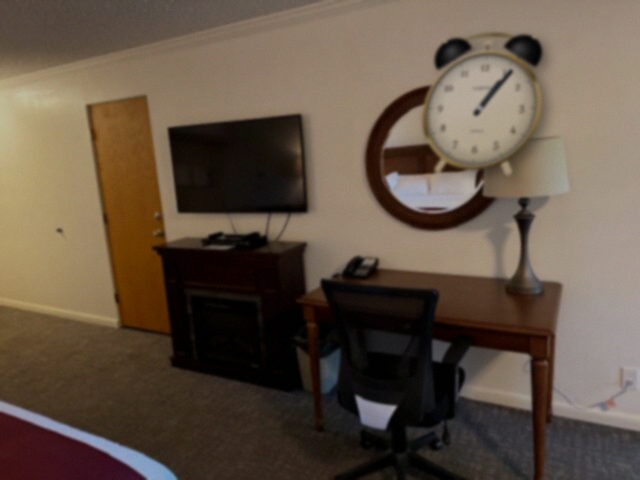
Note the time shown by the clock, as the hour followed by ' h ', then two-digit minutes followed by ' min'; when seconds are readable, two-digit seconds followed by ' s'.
1 h 06 min
